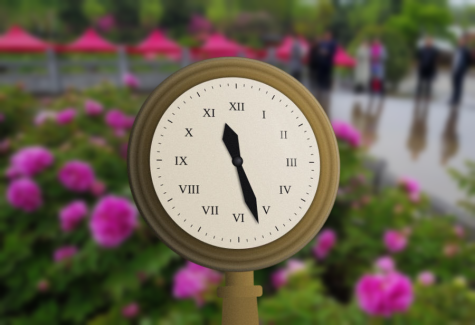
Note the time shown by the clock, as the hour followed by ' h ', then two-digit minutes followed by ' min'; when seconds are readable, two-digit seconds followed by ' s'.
11 h 27 min
